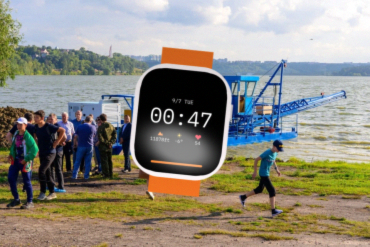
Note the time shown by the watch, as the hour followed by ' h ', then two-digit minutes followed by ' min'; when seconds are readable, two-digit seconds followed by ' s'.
0 h 47 min
